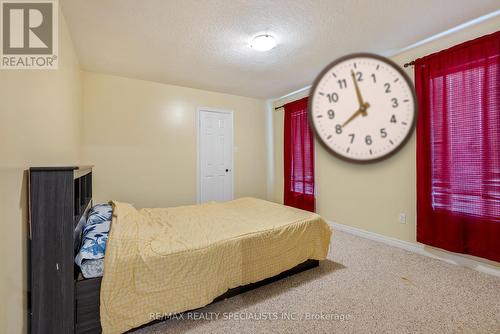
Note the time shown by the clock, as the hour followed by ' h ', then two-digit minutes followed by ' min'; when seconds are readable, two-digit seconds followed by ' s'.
7 h 59 min
